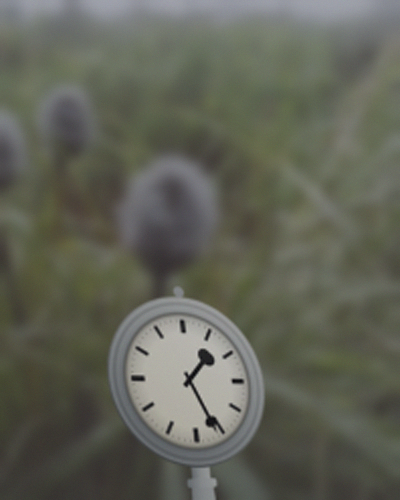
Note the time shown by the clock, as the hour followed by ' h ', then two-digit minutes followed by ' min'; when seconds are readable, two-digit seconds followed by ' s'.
1 h 26 min
